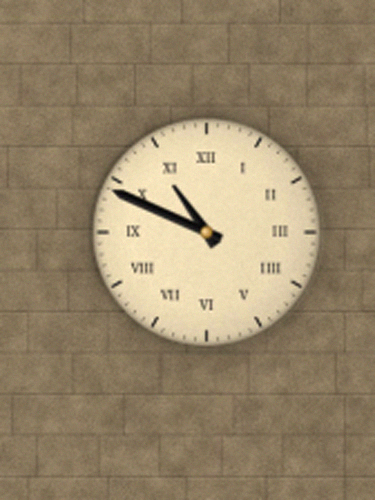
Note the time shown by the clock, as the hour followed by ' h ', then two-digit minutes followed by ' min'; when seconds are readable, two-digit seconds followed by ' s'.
10 h 49 min
